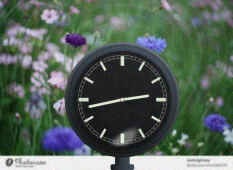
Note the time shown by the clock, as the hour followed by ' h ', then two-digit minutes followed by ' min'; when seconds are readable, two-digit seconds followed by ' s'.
2 h 43 min
